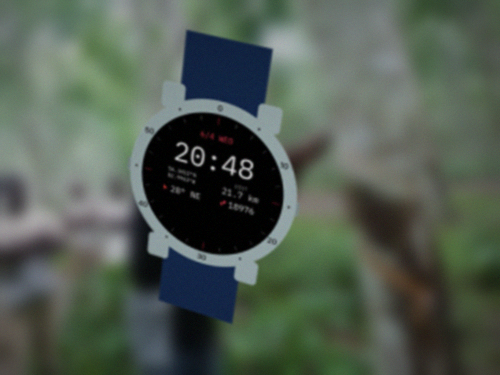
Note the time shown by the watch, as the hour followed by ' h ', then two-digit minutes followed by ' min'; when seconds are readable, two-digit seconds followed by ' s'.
20 h 48 min
